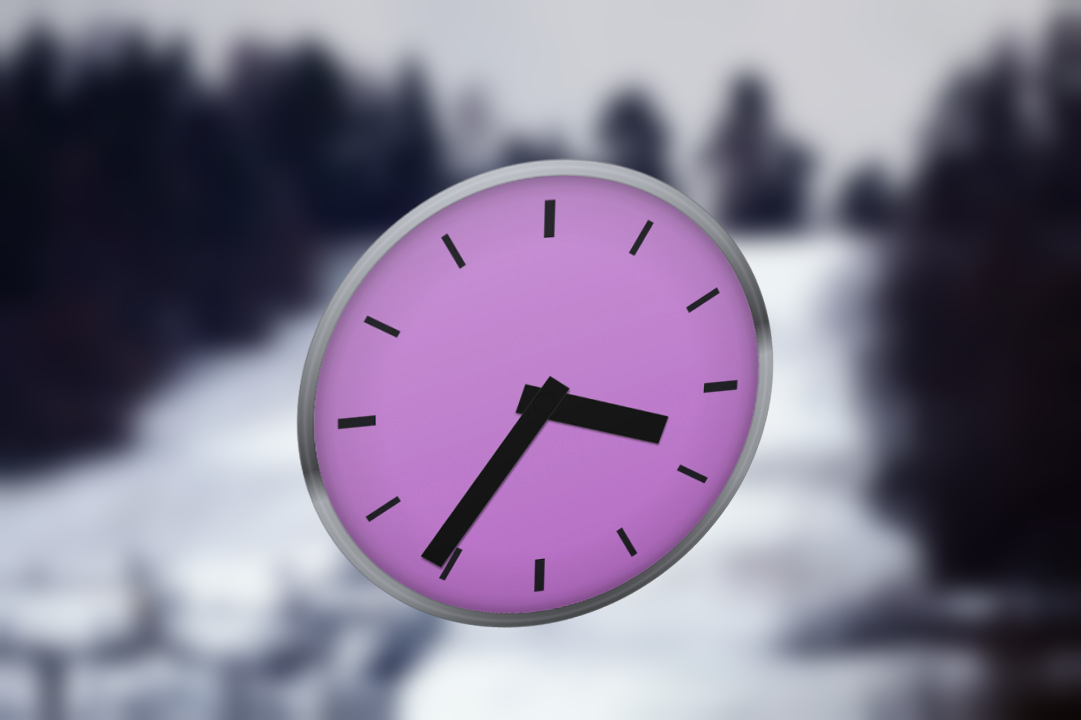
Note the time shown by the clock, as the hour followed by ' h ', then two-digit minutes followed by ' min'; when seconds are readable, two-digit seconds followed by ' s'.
3 h 36 min
